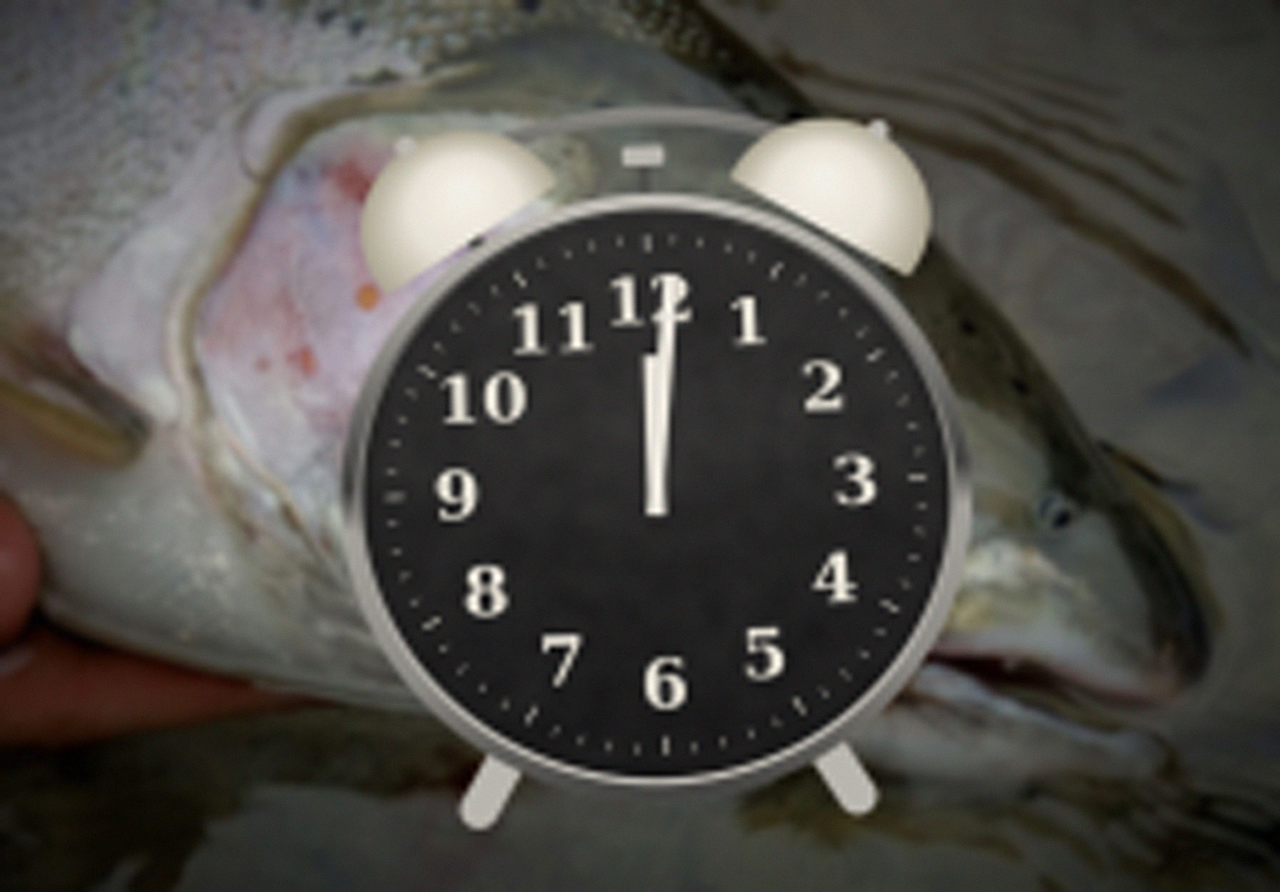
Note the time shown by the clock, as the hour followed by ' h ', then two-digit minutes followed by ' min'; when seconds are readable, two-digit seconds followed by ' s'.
12 h 01 min
